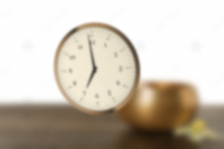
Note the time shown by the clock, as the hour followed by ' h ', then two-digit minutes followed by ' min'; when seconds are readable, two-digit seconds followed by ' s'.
6 h 59 min
